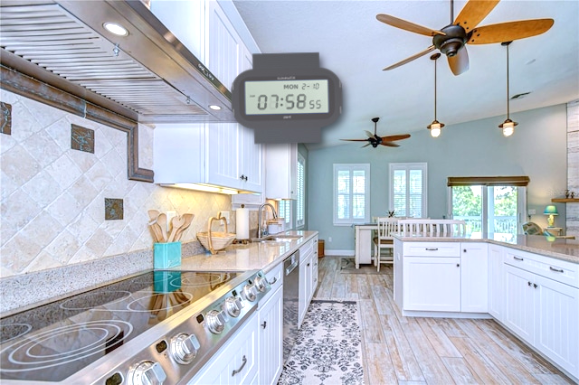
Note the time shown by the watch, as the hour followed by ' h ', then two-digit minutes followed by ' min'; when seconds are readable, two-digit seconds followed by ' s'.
7 h 58 min 55 s
